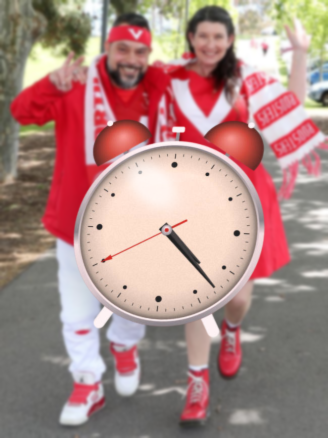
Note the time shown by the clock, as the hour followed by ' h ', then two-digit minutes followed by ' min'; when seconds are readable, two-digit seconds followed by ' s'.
4 h 22 min 40 s
